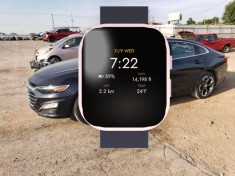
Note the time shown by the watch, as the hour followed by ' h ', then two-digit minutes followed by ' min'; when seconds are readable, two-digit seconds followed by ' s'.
7 h 22 min
